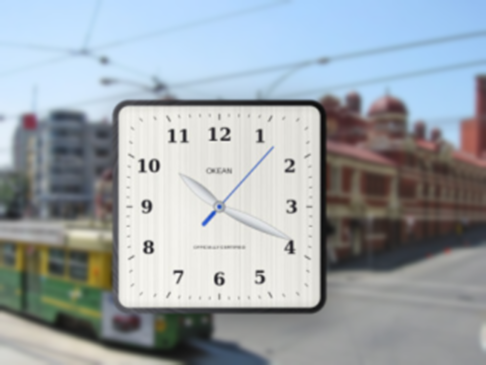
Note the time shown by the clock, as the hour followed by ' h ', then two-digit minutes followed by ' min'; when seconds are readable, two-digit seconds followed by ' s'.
10 h 19 min 07 s
